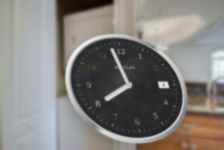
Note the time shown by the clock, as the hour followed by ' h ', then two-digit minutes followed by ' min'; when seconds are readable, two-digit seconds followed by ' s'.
7 h 58 min
